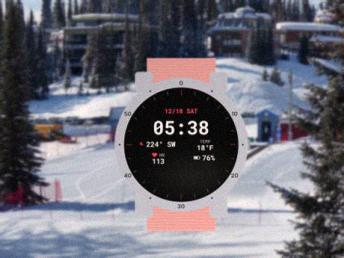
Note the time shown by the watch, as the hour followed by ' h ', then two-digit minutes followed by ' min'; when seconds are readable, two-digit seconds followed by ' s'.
5 h 38 min
